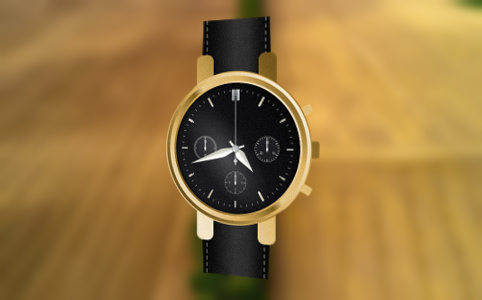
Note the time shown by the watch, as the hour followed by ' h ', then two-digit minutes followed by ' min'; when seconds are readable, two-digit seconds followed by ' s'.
4 h 42 min
